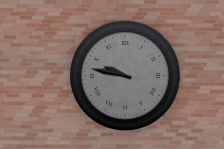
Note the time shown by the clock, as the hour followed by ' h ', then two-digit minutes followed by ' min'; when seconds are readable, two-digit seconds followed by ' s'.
9 h 47 min
